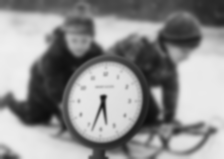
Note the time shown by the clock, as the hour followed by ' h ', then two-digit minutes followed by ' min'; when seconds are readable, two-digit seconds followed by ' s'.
5 h 33 min
